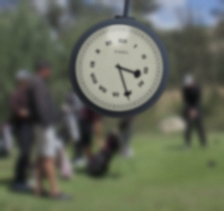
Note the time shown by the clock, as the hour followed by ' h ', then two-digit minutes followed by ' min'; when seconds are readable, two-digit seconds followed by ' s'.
3 h 26 min
